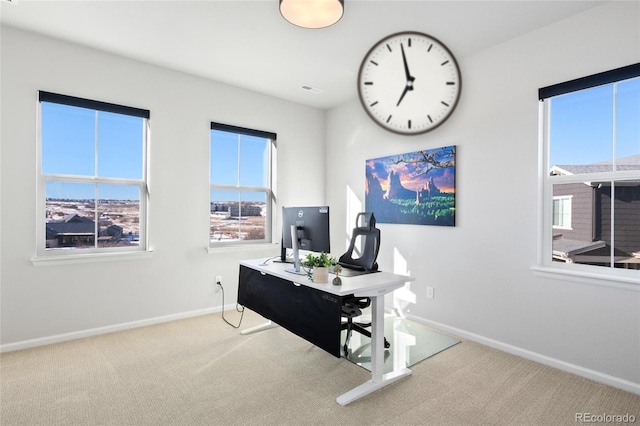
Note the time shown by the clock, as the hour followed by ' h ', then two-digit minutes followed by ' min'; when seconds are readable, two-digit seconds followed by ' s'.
6 h 58 min
